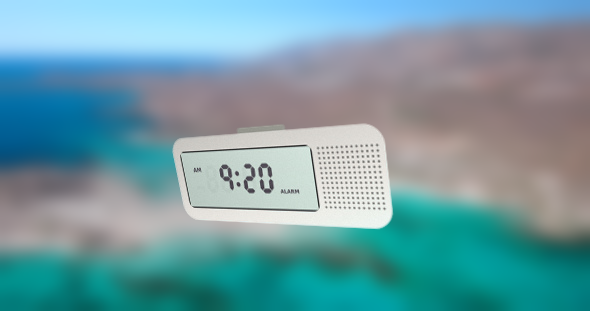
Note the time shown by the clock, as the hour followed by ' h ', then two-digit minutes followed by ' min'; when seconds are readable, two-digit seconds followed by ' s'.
9 h 20 min
